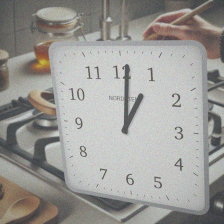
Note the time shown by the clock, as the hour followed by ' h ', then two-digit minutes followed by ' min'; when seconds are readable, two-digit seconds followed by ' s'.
1 h 01 min
